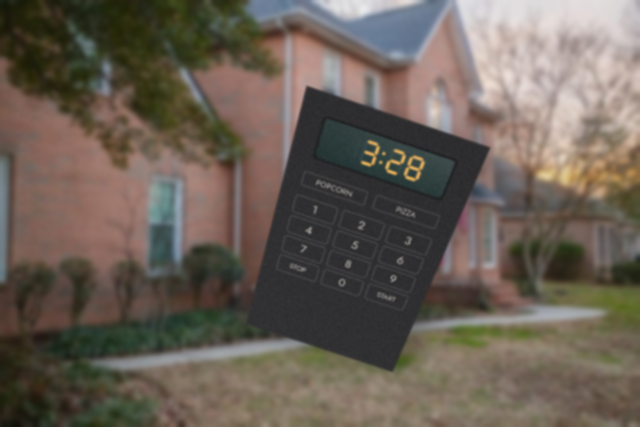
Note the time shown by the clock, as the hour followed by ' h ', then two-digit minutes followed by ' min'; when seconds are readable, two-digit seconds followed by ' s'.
3 h 28 min
